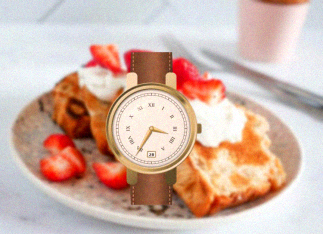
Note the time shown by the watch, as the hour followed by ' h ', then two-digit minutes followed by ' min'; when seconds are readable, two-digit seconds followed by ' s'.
3 h 35 min
